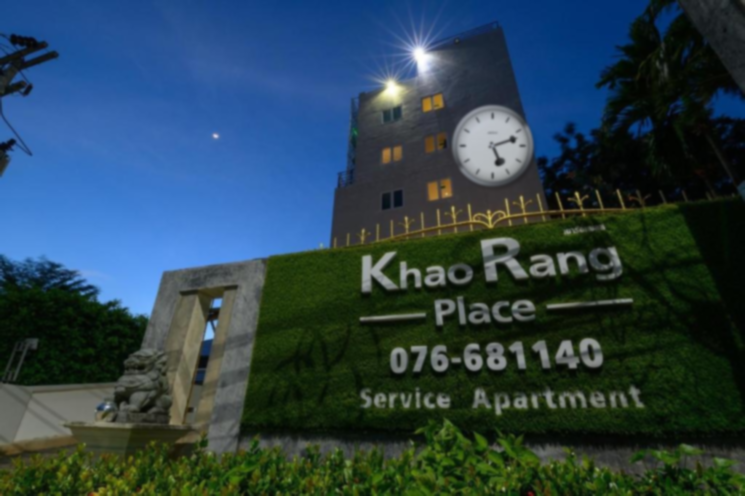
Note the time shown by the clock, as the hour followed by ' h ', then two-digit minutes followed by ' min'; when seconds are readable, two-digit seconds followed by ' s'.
5 h 12 min
